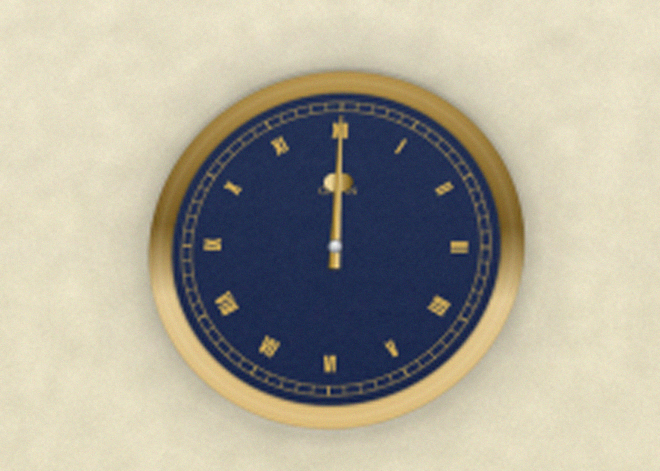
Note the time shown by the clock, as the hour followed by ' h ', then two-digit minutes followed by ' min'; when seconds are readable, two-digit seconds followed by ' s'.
12 h 00 min
